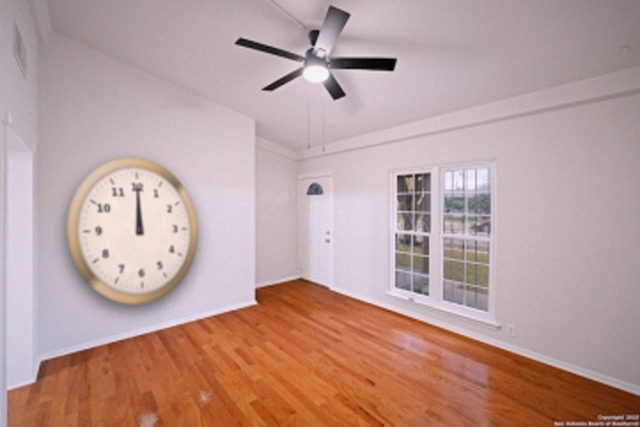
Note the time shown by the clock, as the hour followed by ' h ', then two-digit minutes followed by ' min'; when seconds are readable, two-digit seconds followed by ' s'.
12 h 00 min
